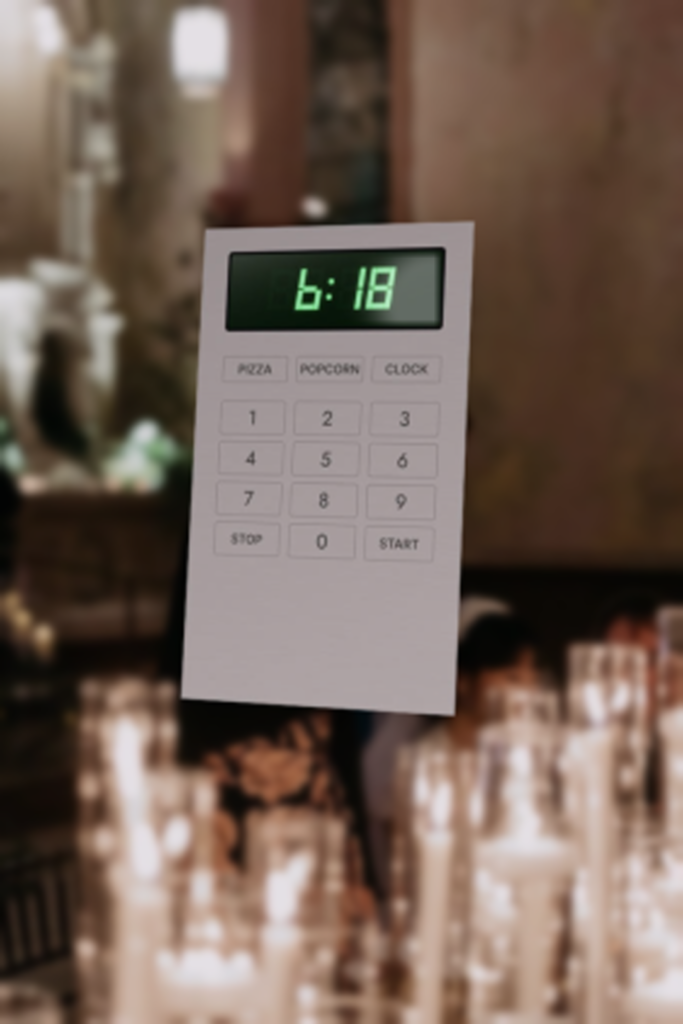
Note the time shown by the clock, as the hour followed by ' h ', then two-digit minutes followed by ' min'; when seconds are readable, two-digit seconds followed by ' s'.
6 h 18 min
